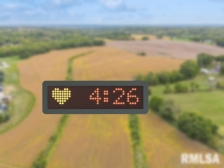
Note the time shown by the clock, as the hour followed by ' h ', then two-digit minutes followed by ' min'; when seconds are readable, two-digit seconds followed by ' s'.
4 h 26 min
